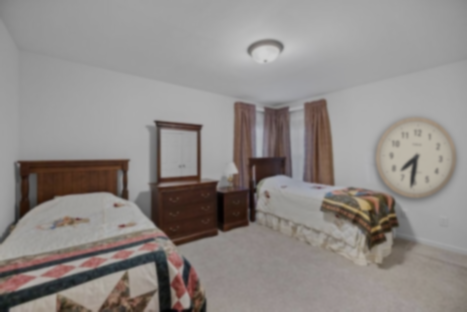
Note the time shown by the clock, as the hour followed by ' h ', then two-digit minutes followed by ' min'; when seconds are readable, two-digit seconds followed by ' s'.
7 h 31 min
